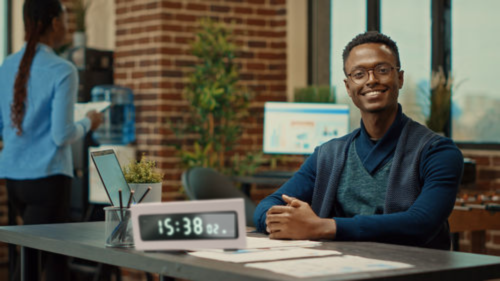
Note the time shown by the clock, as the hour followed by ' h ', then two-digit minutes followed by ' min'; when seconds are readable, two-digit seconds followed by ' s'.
15 h 38 min
